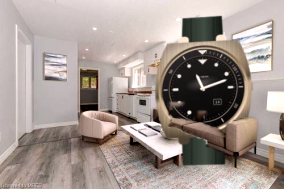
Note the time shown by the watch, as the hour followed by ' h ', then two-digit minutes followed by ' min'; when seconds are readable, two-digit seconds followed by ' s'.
11 h 12 min
